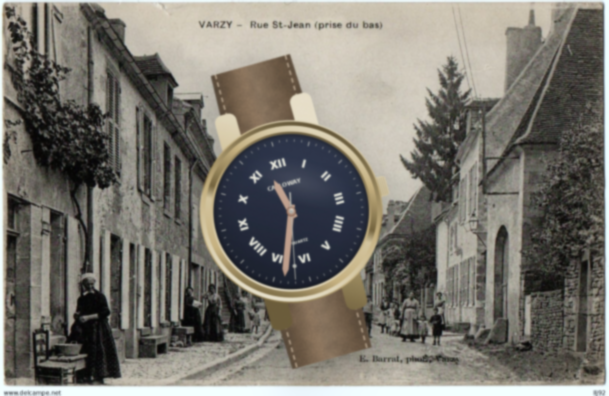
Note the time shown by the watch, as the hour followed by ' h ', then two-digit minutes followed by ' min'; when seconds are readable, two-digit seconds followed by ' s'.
11 h 33 min 32 s
